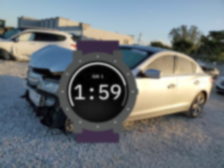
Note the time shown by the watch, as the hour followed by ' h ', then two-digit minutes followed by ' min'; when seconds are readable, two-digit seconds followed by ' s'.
1 h 59 min
